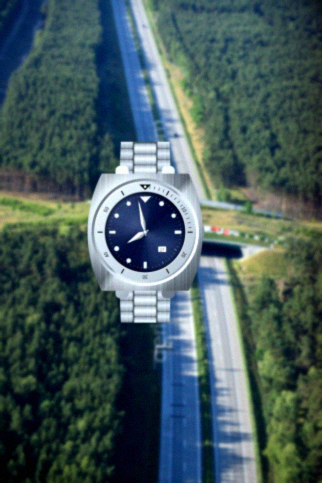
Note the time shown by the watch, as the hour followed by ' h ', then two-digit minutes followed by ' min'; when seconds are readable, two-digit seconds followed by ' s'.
7 h 58 min
